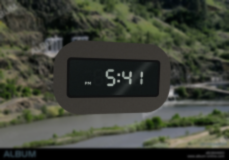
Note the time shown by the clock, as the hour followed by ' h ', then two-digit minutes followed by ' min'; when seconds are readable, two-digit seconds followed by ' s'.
5 h 41 min
